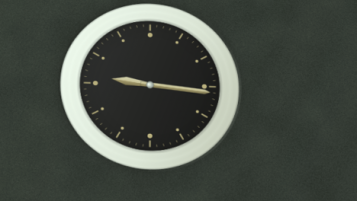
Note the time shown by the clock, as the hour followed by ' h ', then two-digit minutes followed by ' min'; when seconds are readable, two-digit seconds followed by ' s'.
9 h 16 min
